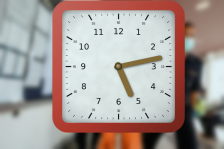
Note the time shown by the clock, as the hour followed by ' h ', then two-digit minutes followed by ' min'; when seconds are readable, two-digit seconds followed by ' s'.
5 h 13 min
